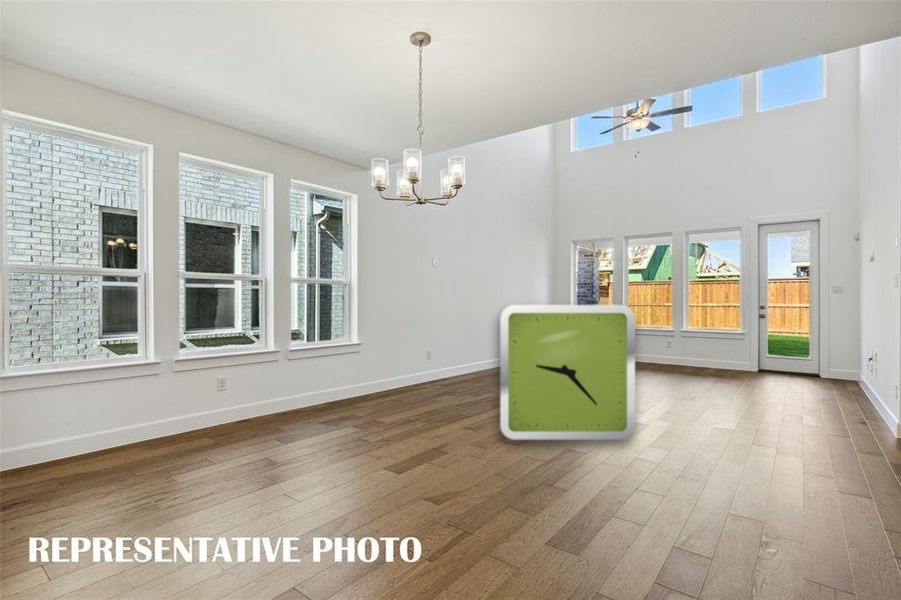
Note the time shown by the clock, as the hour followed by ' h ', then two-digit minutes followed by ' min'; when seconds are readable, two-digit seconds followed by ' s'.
9 h 23 min
